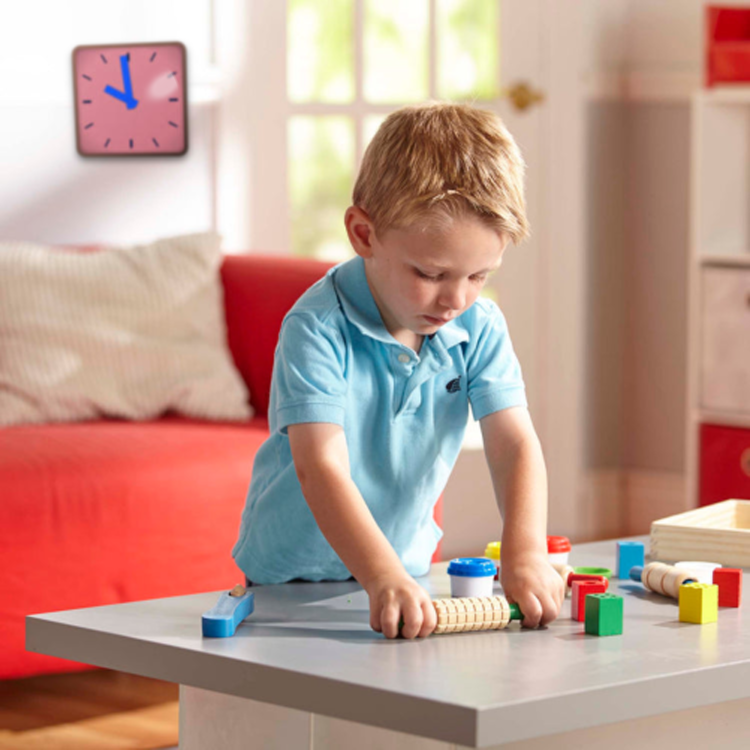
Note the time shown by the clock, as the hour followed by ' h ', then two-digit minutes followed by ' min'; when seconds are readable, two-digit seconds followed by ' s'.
9 h 59 min
